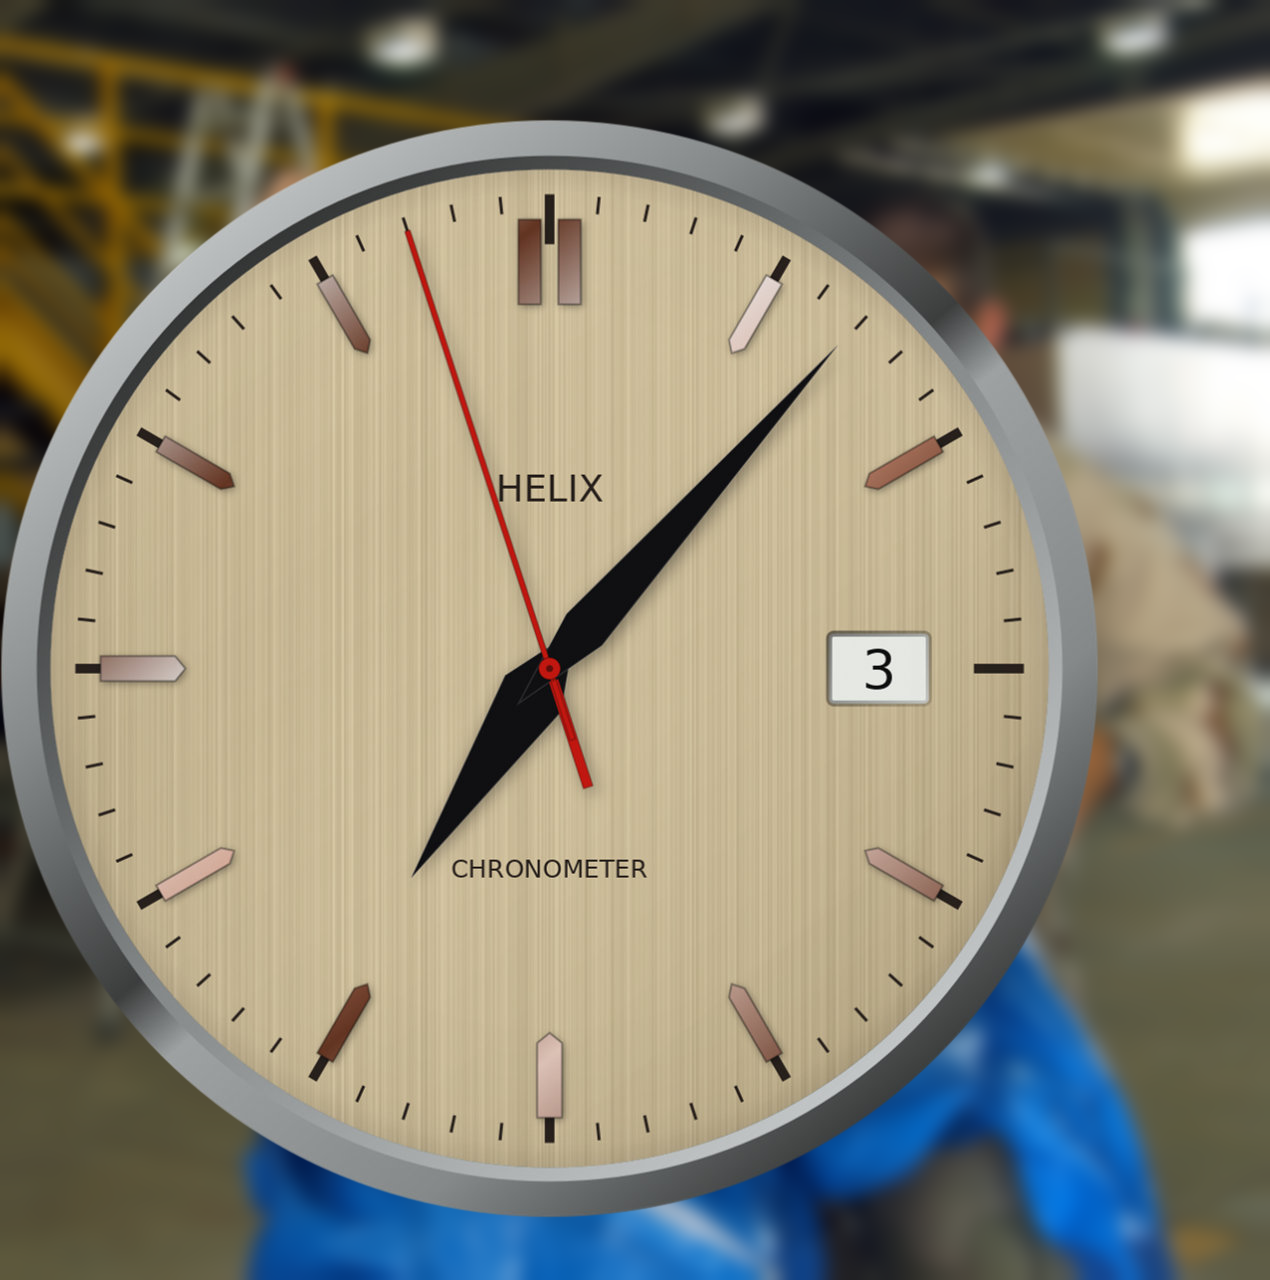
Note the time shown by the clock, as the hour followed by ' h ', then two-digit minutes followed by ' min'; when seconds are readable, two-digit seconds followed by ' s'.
7 h 06 min 57 s
